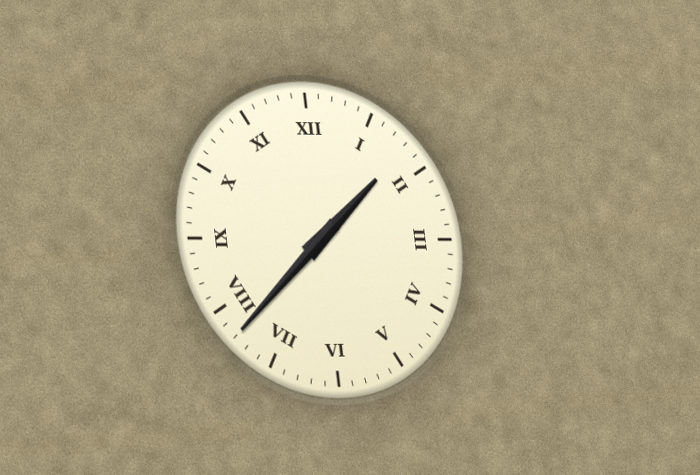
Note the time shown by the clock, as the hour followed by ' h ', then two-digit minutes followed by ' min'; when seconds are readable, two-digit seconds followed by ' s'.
1 h 38 min
